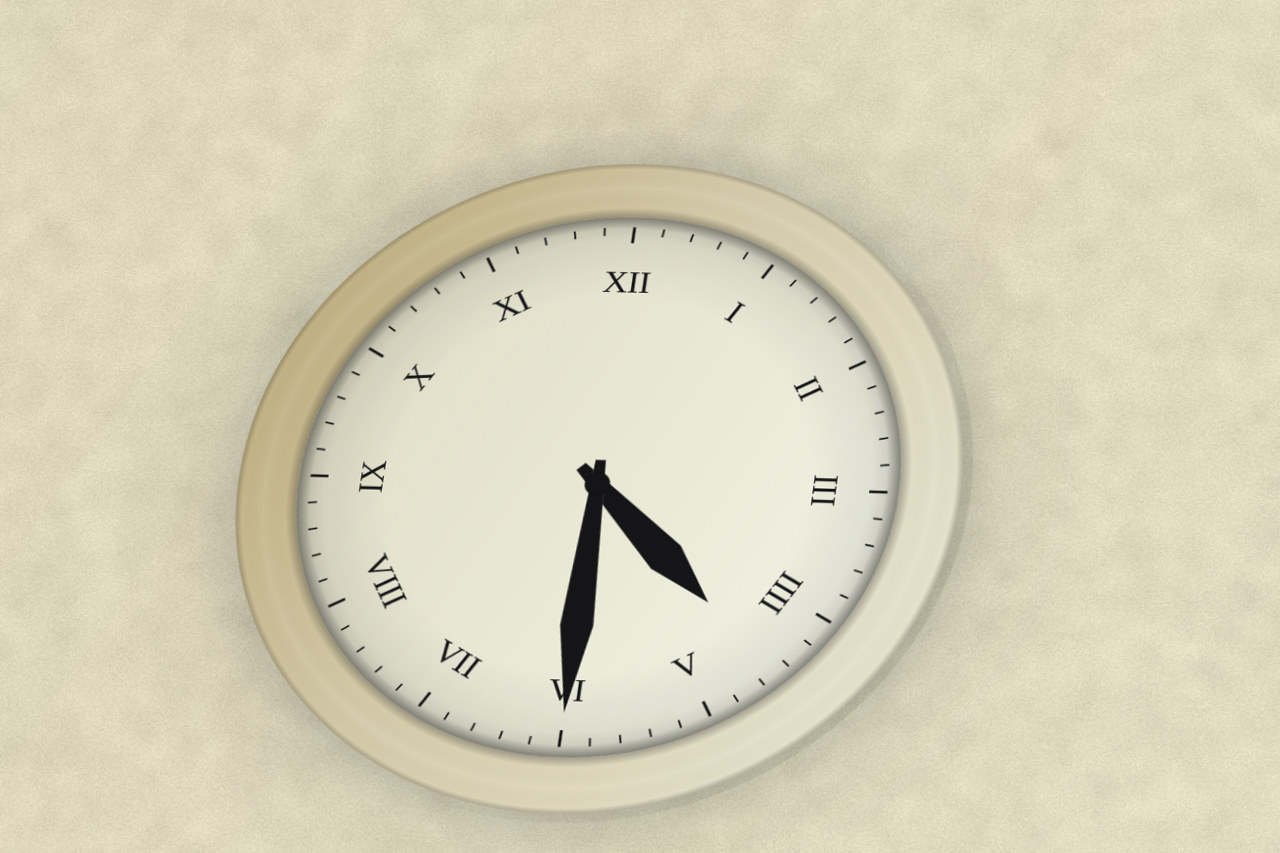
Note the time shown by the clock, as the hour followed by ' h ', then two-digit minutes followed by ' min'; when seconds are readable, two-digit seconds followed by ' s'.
4 h 30 min
